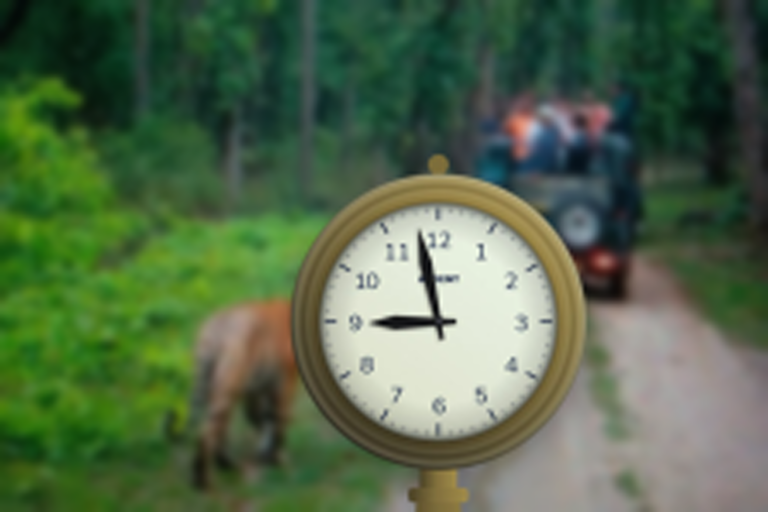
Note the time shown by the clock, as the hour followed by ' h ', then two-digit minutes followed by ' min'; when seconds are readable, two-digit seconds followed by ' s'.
8 h 58 min
